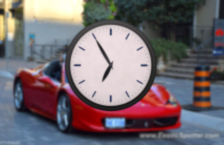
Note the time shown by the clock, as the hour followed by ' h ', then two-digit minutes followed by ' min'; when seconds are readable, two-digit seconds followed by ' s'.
6 h 55 min
